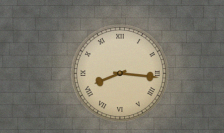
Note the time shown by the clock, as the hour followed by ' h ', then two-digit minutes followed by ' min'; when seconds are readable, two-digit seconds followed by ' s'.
8 h 16 min
